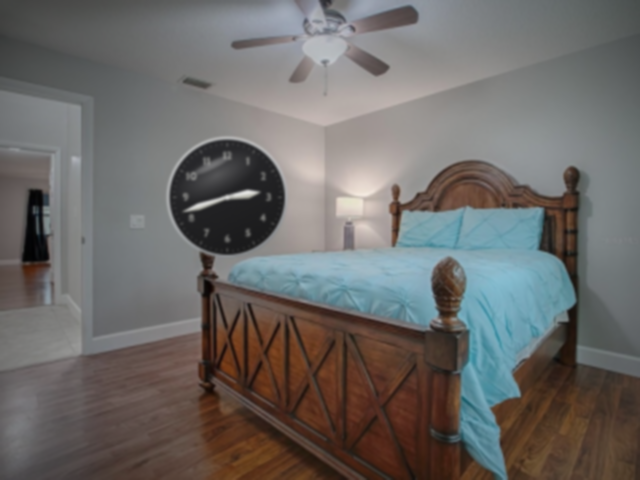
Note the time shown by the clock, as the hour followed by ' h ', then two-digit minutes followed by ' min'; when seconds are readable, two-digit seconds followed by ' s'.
2 h 42 min
